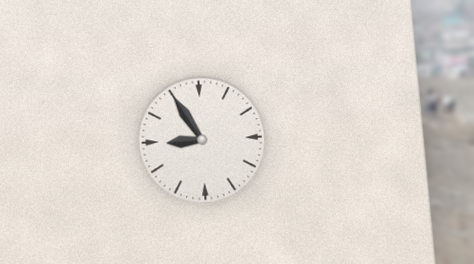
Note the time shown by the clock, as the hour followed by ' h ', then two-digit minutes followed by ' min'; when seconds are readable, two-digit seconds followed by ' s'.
8 h 55 min
